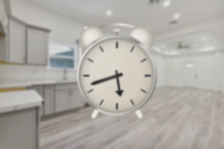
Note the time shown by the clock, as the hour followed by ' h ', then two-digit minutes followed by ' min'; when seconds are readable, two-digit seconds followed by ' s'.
5 h 42 min
